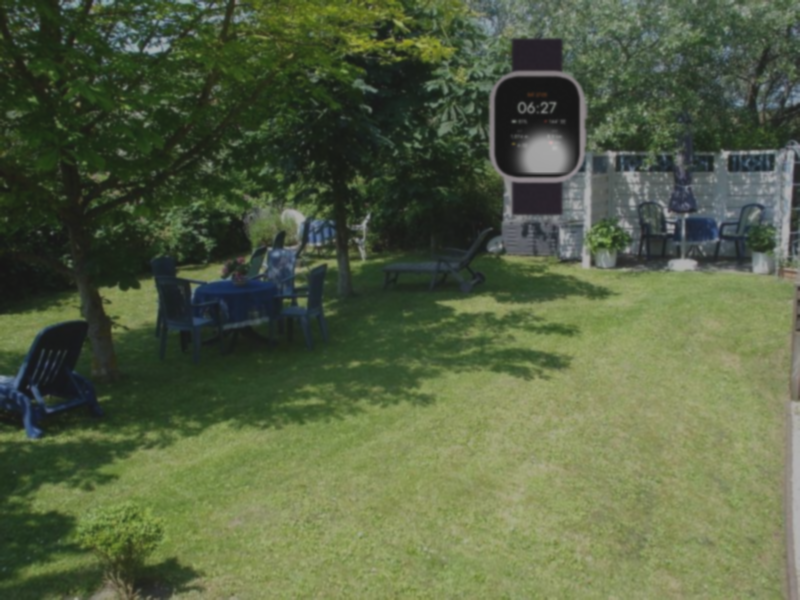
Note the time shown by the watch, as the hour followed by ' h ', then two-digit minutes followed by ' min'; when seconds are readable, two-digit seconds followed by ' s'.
6 h 27 min
